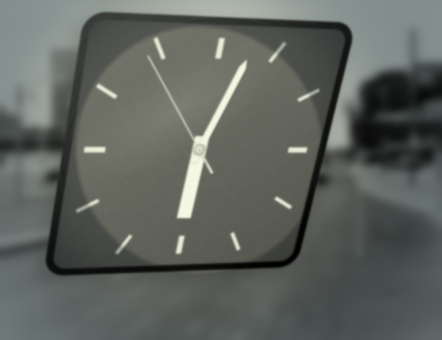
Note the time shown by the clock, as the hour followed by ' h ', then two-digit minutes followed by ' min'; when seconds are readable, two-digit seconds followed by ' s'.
6 h 02 min 54 s
